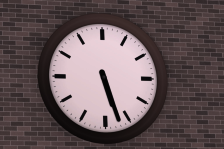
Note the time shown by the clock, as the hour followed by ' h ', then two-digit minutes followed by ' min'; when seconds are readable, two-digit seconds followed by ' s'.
5 h 27 min
